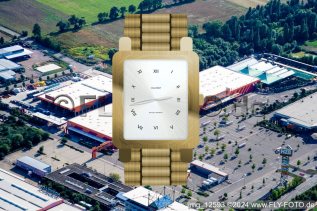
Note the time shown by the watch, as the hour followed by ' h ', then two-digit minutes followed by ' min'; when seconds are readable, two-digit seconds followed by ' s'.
2 h 43 min
